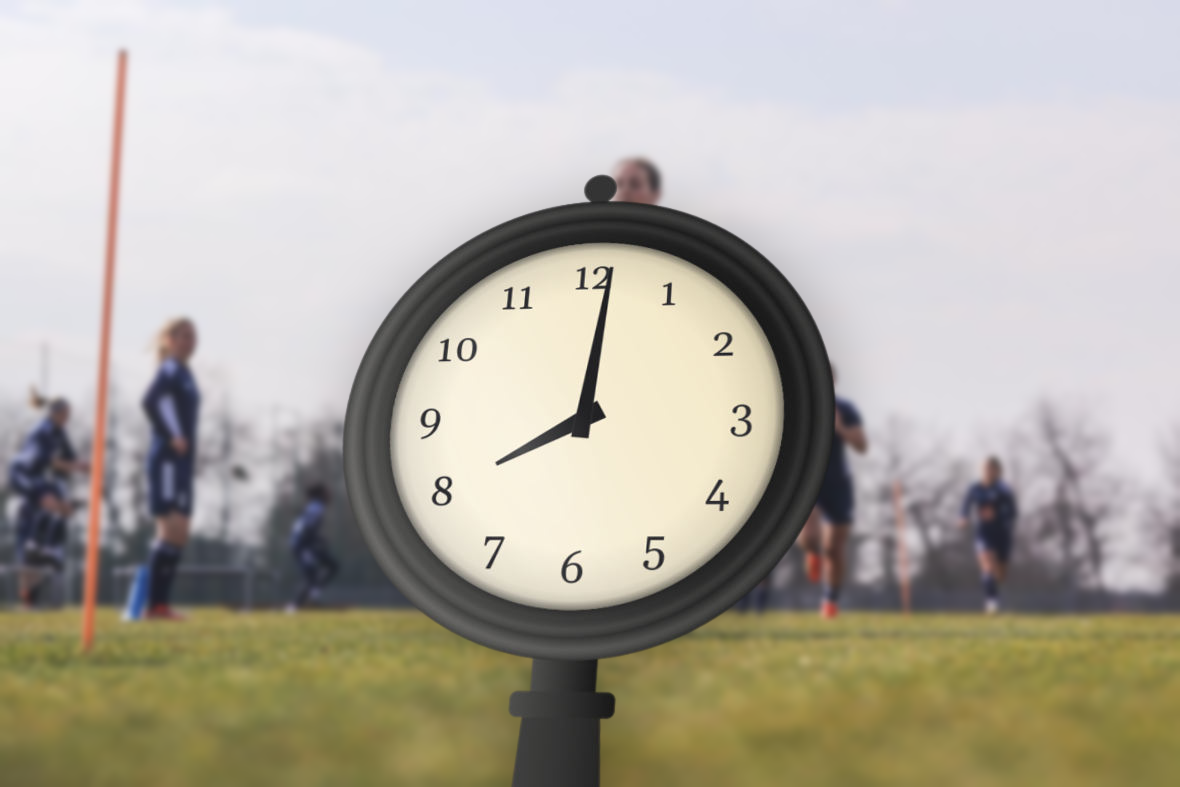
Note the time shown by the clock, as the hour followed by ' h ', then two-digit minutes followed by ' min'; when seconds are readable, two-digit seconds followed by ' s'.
8 h 01 min
